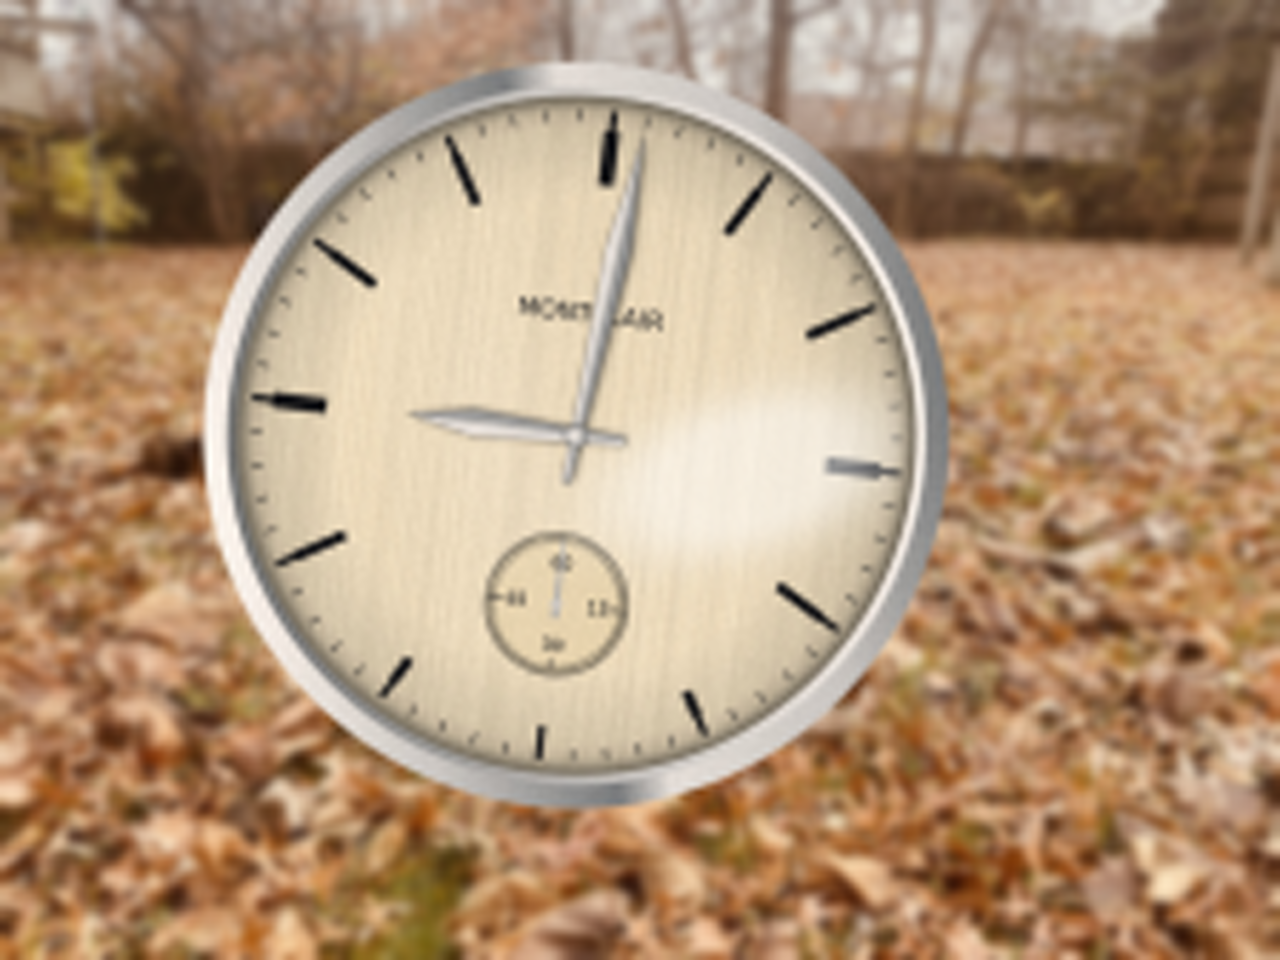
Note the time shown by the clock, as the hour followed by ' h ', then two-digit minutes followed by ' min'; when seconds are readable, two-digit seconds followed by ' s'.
9 h 01 min
